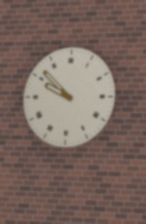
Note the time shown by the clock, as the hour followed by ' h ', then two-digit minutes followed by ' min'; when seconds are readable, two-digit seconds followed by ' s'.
9 h 52 min
